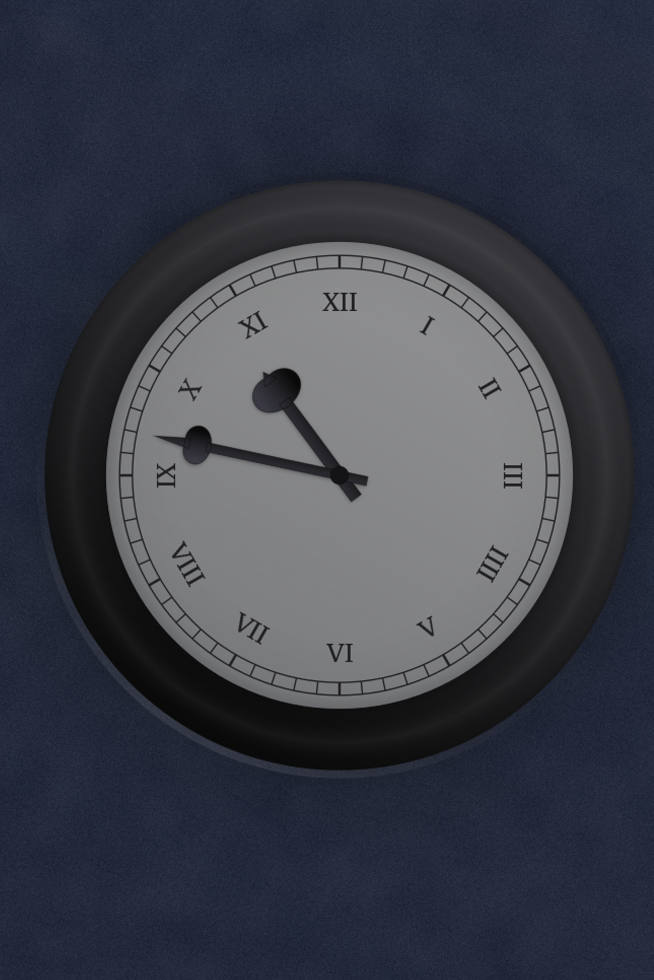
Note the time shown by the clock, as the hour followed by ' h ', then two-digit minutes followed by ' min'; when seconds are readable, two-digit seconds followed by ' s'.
10 h 47 min
